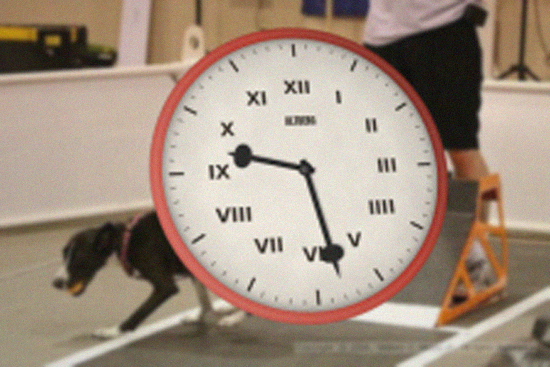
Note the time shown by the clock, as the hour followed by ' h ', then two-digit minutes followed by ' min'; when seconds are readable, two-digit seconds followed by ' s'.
9 h 28 min
